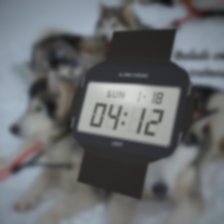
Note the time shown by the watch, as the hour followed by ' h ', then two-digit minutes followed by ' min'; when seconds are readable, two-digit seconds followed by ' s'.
4 h 12 min
